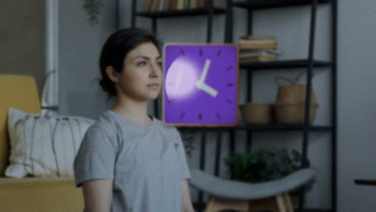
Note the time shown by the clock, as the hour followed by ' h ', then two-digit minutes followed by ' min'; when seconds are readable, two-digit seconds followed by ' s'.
4 h 03 min
